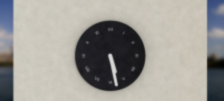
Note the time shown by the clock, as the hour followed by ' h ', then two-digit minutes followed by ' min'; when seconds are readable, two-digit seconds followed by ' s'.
5 h 28 min
